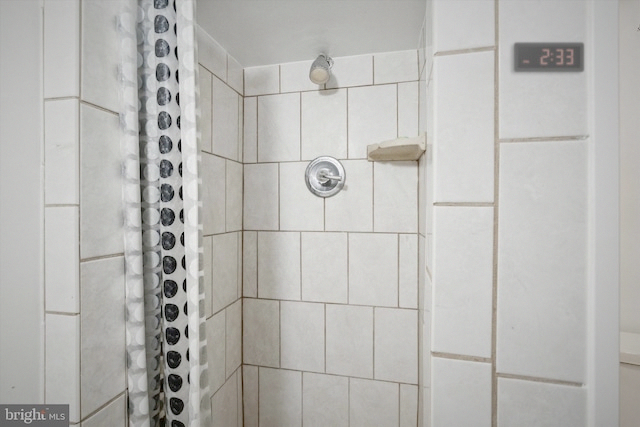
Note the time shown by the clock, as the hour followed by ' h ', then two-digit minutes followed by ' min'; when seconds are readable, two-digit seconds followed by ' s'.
2 h 33 min
